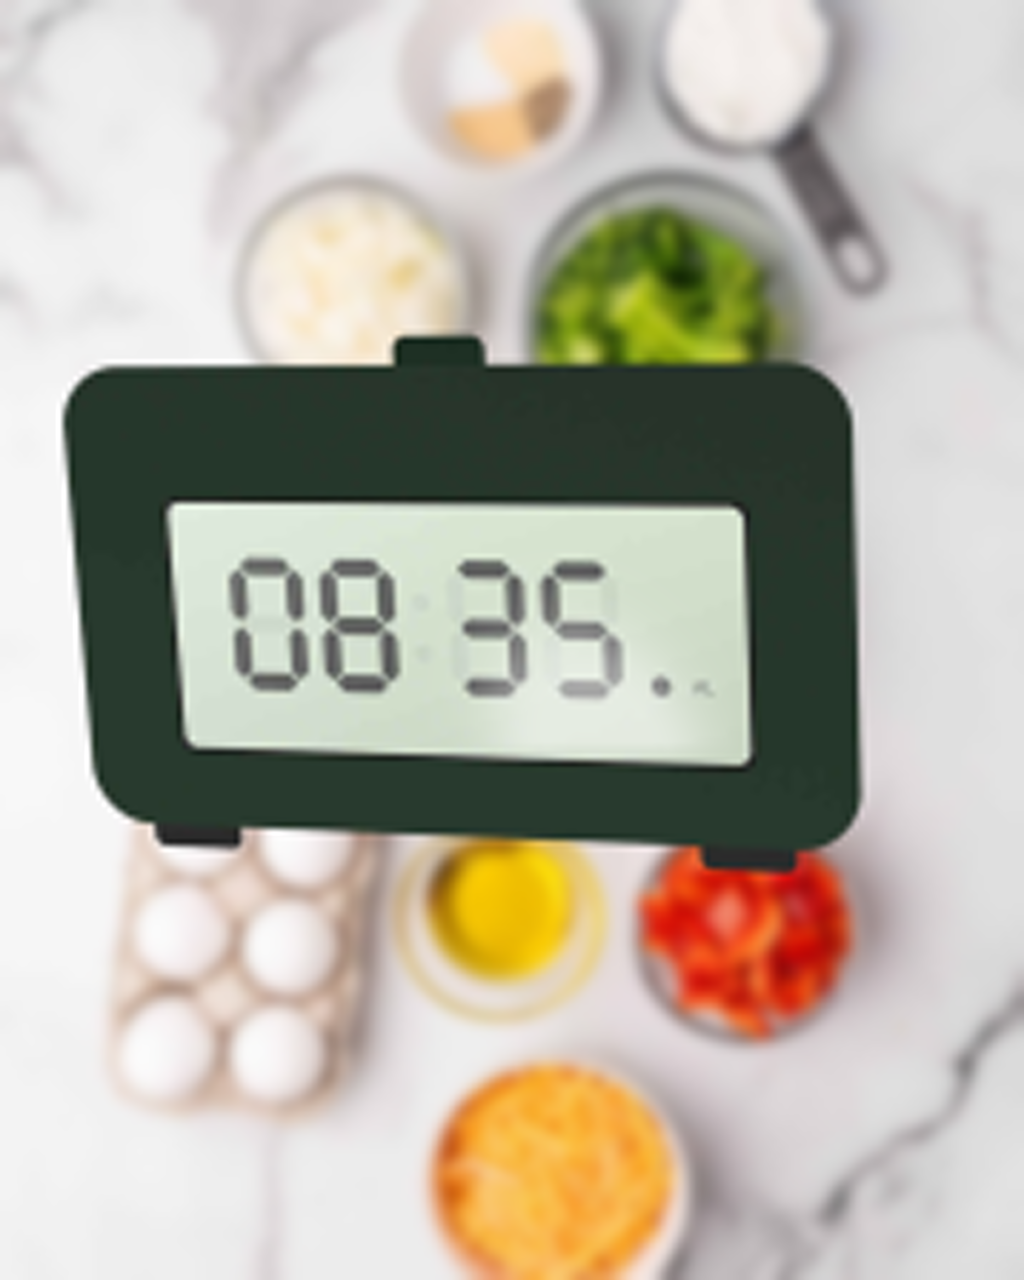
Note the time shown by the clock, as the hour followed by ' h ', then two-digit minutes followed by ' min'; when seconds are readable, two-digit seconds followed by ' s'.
8 h 35 min
